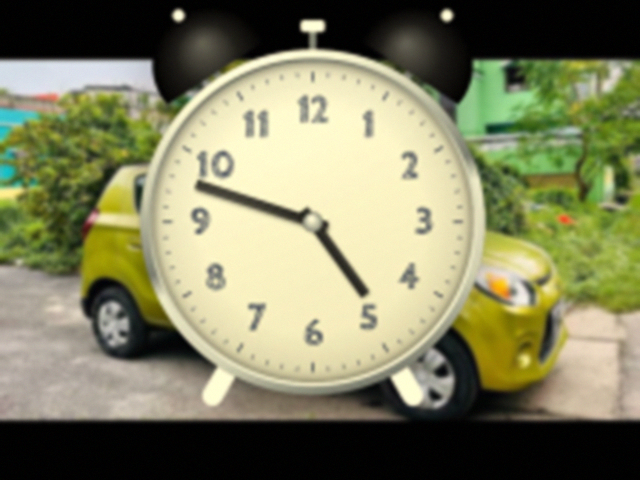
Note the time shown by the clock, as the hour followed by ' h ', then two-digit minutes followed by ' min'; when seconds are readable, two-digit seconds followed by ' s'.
4 h 48 min
